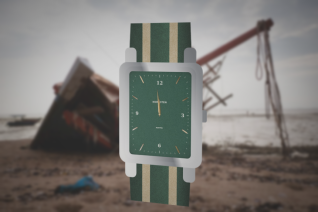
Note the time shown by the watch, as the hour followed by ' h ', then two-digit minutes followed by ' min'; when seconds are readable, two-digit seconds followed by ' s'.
11 h 59 min
